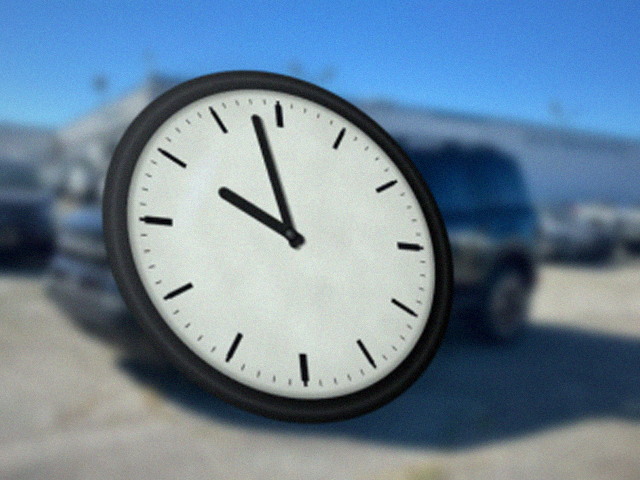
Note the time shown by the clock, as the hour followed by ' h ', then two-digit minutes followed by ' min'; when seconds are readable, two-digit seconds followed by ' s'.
9 h 58 min
